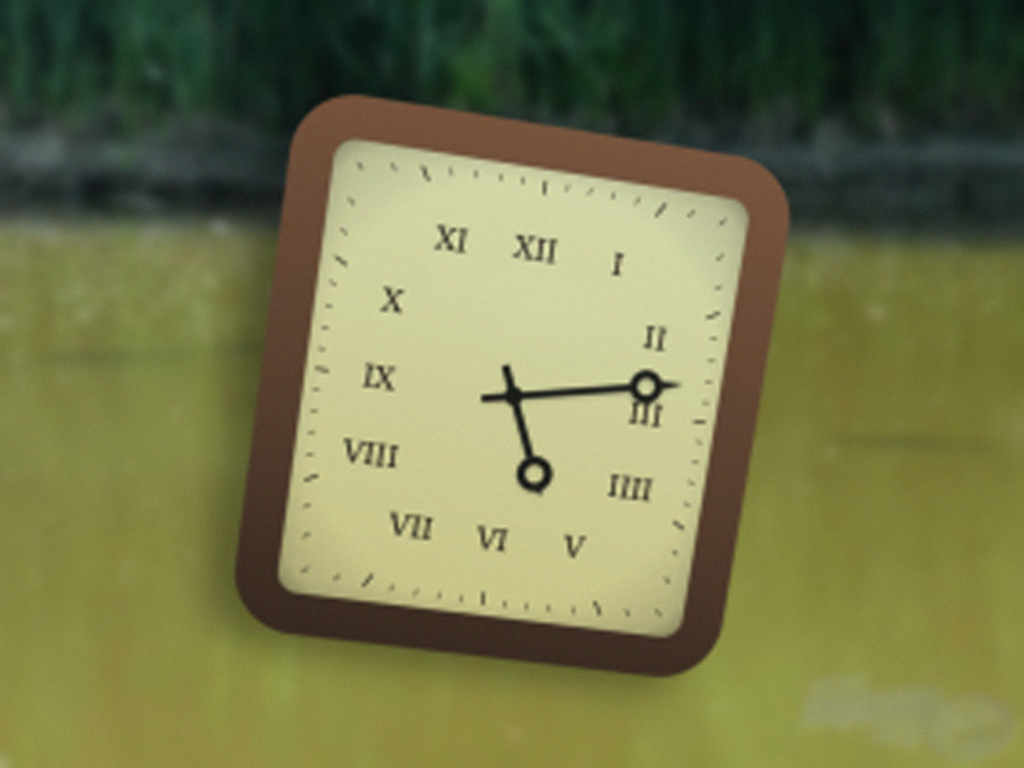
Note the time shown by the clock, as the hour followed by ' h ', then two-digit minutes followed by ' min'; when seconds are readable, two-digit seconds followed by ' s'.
5 h 13 min
